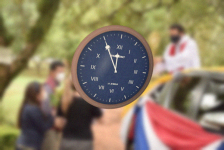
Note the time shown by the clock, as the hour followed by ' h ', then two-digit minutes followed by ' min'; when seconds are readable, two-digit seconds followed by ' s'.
11 h 55 min
